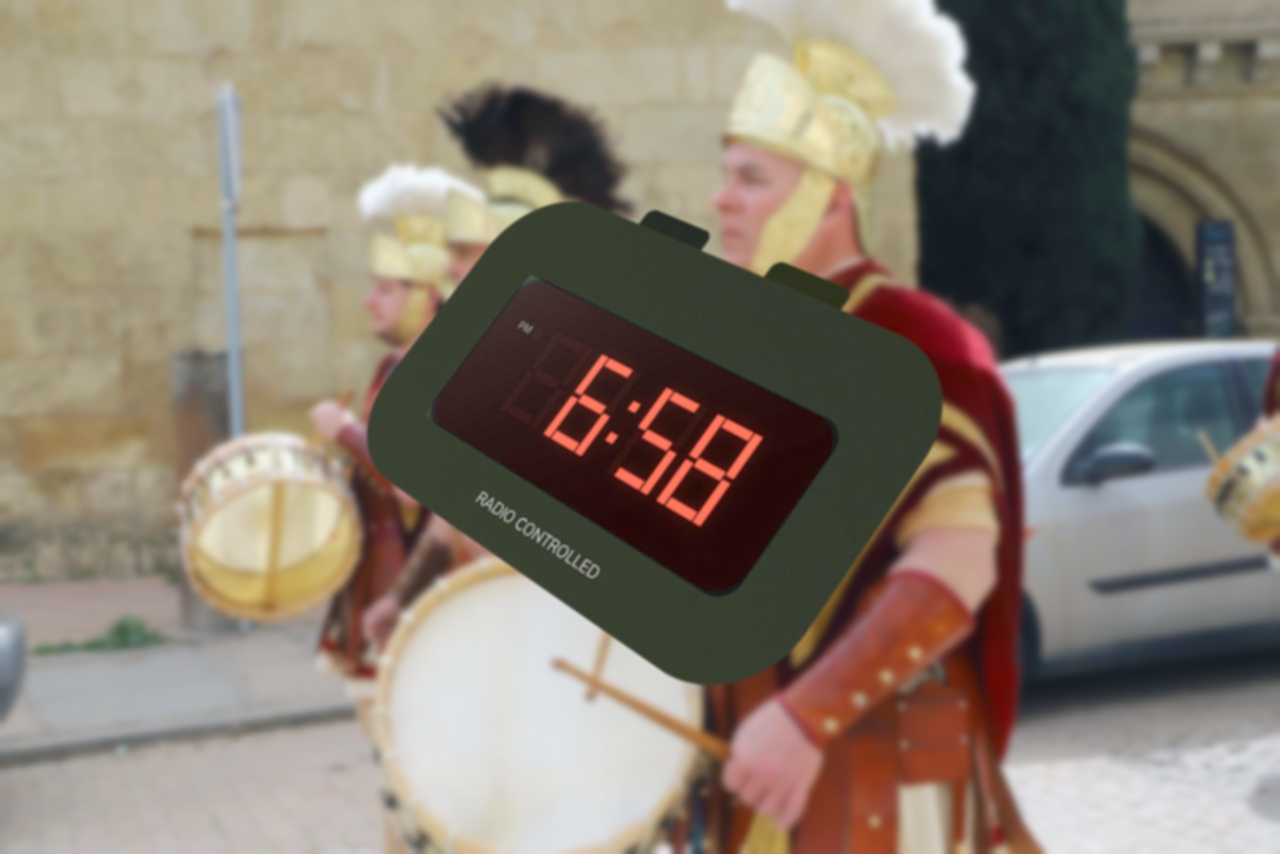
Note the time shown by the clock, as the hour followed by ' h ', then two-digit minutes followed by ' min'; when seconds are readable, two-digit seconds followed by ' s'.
6 h 58 min
